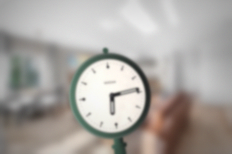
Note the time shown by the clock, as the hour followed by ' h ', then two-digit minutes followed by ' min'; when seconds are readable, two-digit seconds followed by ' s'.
6 h 14 min
